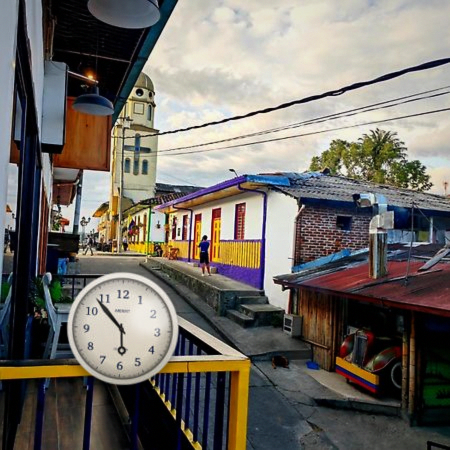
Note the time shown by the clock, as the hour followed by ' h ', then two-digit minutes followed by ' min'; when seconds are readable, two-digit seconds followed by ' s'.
5 h 53 min
